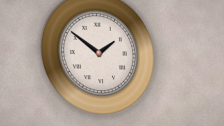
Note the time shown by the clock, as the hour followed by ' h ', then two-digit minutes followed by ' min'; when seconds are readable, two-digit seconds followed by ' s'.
1 h 51 min
